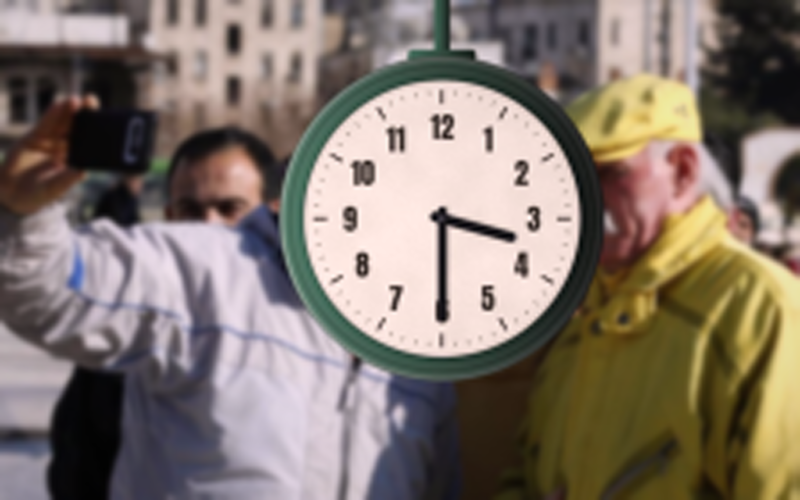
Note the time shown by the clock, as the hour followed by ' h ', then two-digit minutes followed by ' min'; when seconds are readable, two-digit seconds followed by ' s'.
3 h 30 min
